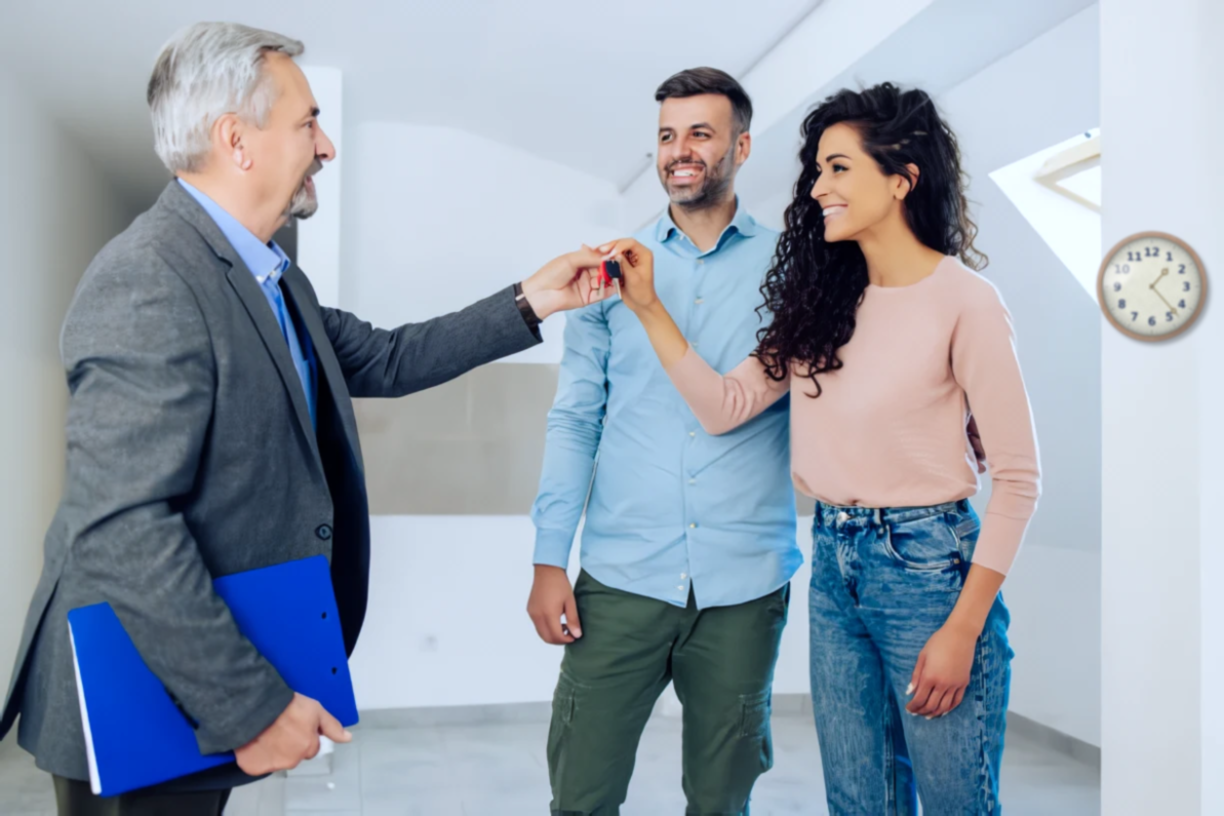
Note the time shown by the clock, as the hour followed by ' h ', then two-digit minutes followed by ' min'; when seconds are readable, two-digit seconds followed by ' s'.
1 h 23 min
